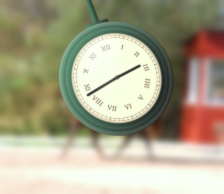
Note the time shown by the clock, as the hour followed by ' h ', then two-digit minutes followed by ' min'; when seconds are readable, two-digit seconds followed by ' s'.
2 h 43 min
